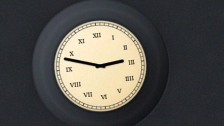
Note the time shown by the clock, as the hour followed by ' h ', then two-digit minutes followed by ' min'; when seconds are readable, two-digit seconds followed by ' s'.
2 h 48 min
